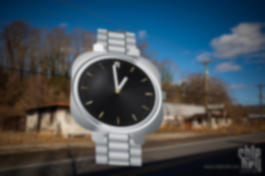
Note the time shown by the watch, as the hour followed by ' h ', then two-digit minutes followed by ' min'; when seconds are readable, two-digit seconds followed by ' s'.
12 h 59 min
